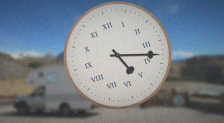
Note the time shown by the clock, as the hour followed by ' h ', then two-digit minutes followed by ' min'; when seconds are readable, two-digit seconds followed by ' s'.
5 h 18 min
